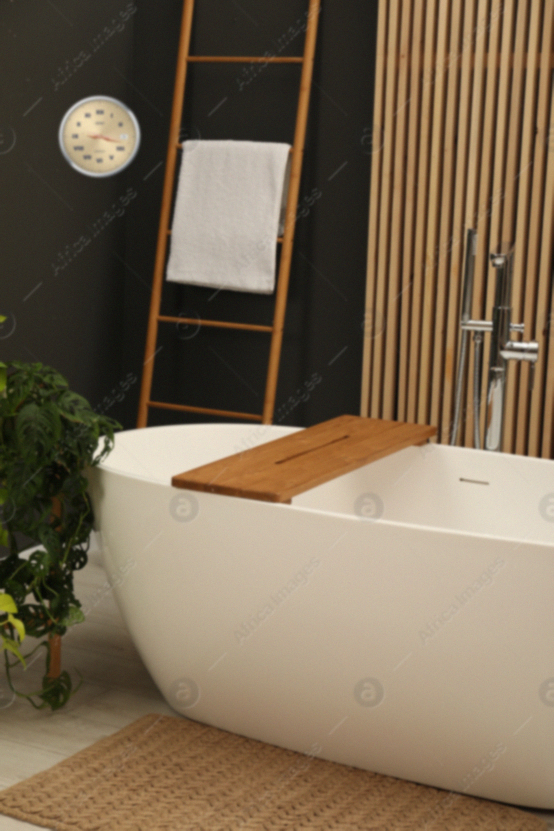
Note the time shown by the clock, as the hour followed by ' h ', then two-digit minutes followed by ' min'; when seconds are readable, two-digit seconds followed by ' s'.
9 h 17 min
